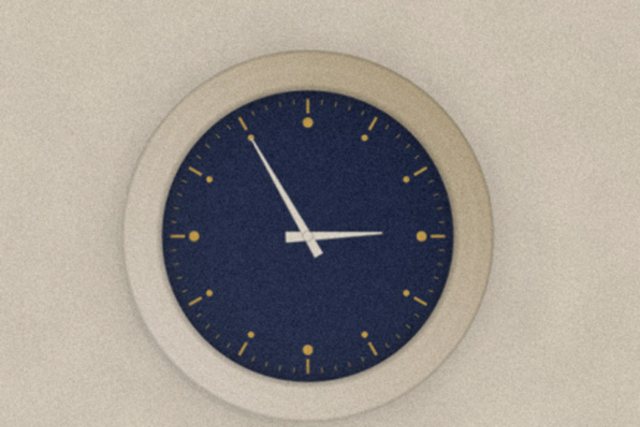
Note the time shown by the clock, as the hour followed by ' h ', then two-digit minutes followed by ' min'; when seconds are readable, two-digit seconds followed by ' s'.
2 h 55 min
